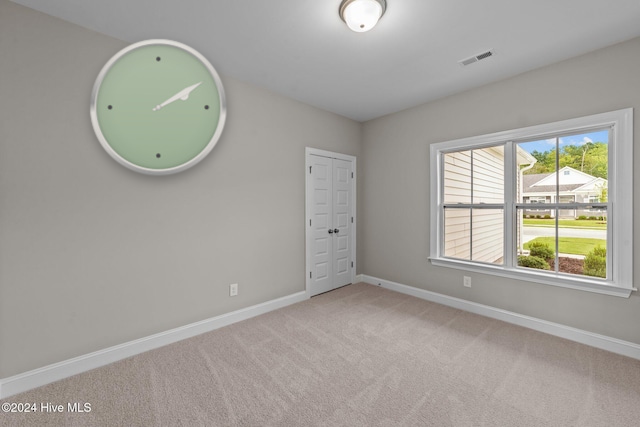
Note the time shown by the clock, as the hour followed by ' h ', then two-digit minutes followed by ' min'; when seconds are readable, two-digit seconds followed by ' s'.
2 h 10 min
